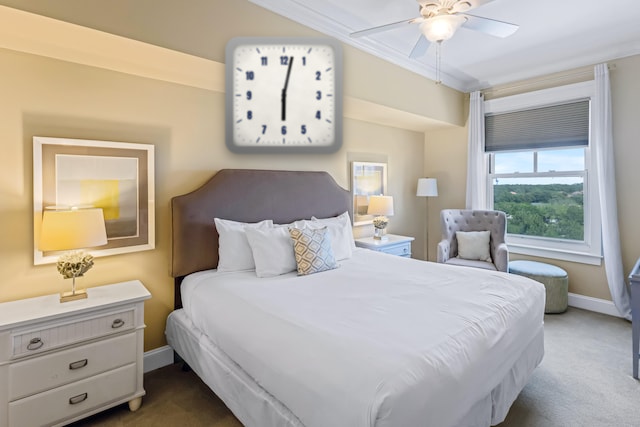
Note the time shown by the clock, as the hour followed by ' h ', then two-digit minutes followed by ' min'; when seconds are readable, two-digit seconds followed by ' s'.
6 h 02 min
